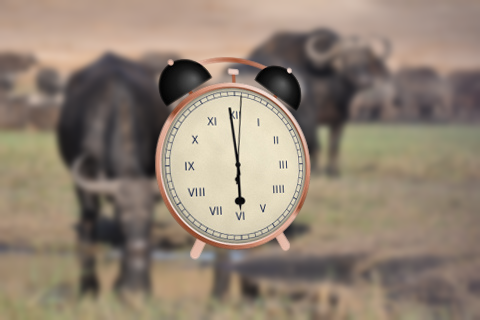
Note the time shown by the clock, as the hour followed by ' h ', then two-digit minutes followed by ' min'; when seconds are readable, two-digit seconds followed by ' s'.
5 h 59 min 01 s
